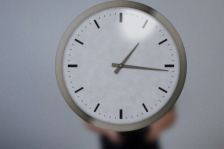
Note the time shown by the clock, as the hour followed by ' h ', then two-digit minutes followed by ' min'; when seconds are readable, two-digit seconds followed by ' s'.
1 h 16 min
